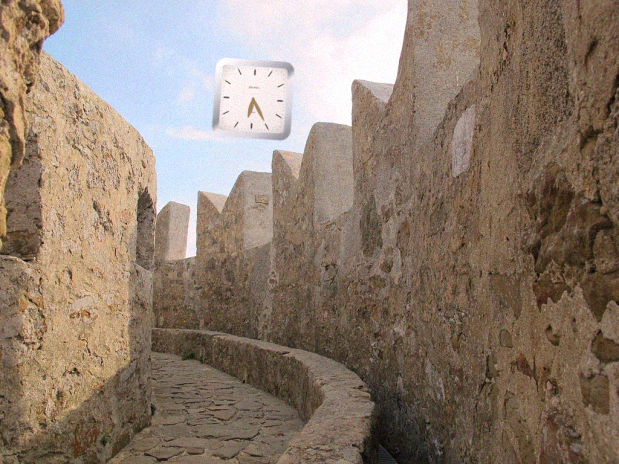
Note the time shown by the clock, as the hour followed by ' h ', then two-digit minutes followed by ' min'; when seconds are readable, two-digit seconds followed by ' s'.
6 h 25 min
